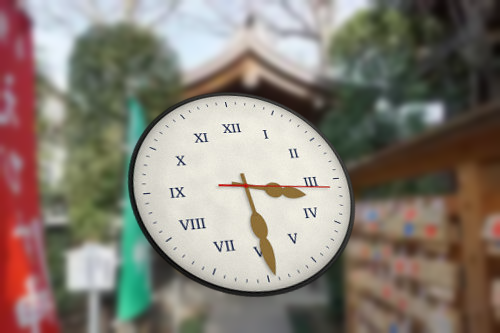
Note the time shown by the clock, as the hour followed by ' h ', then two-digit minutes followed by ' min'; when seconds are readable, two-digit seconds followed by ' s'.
3 h 29 min 16 s
